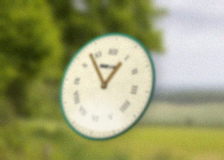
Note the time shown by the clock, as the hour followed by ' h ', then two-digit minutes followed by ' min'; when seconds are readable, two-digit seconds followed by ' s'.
12 h 53 min
